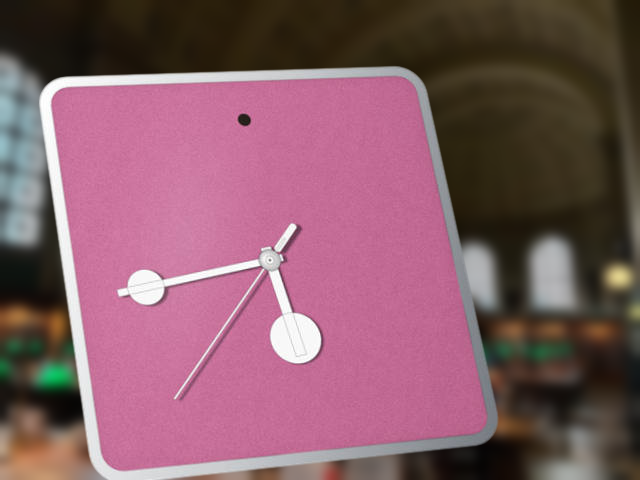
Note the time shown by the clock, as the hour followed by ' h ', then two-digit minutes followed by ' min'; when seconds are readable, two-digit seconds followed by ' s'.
5 h 43 min 37 s
